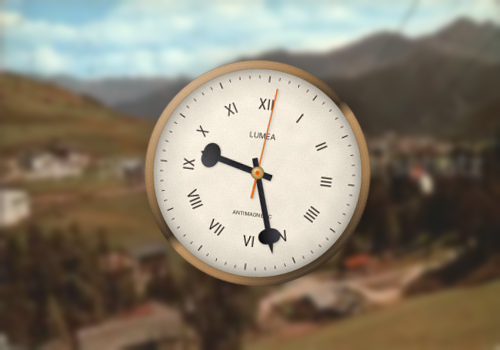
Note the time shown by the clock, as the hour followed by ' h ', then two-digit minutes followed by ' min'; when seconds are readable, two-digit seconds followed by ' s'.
9 h 27 min 01 s
